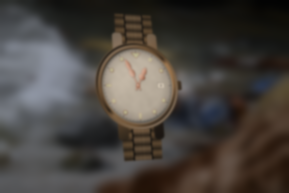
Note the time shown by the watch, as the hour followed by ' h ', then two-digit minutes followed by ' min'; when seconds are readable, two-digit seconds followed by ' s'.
12 h 56 min
